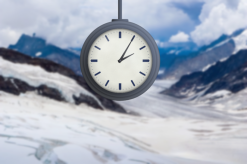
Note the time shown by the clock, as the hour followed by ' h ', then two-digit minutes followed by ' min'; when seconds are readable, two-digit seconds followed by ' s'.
2 h 05 min
